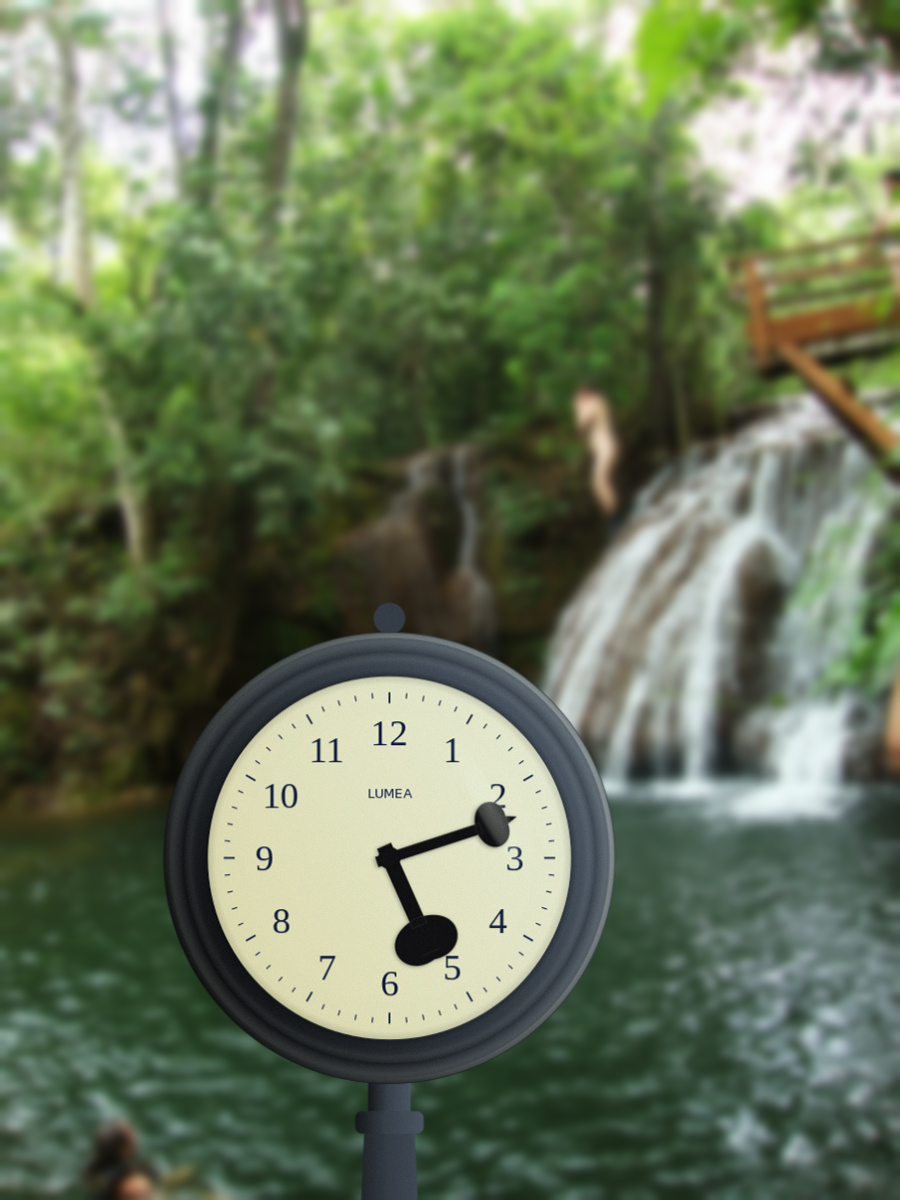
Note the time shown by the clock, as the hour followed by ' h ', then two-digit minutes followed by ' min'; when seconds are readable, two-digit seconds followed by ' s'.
5 h 12 min
